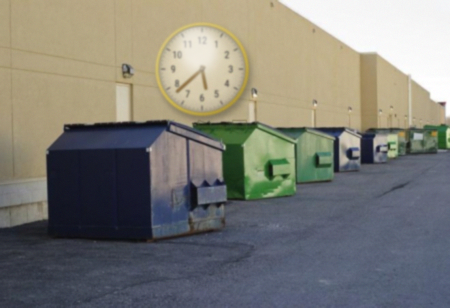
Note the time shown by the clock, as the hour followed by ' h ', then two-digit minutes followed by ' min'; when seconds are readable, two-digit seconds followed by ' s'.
5 h 38 min
